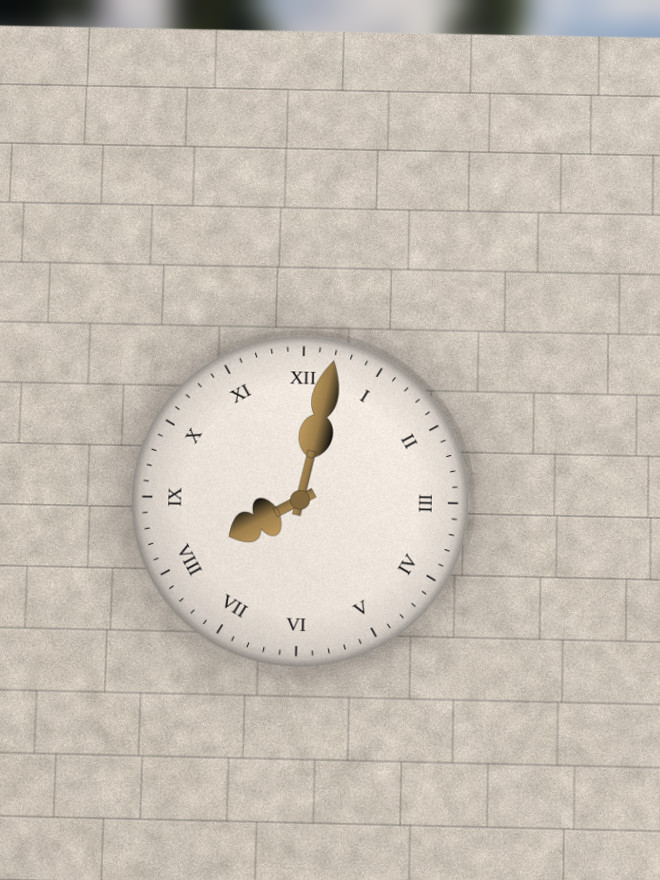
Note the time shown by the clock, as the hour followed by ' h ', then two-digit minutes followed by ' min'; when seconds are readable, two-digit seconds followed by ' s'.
8 h 02 min
